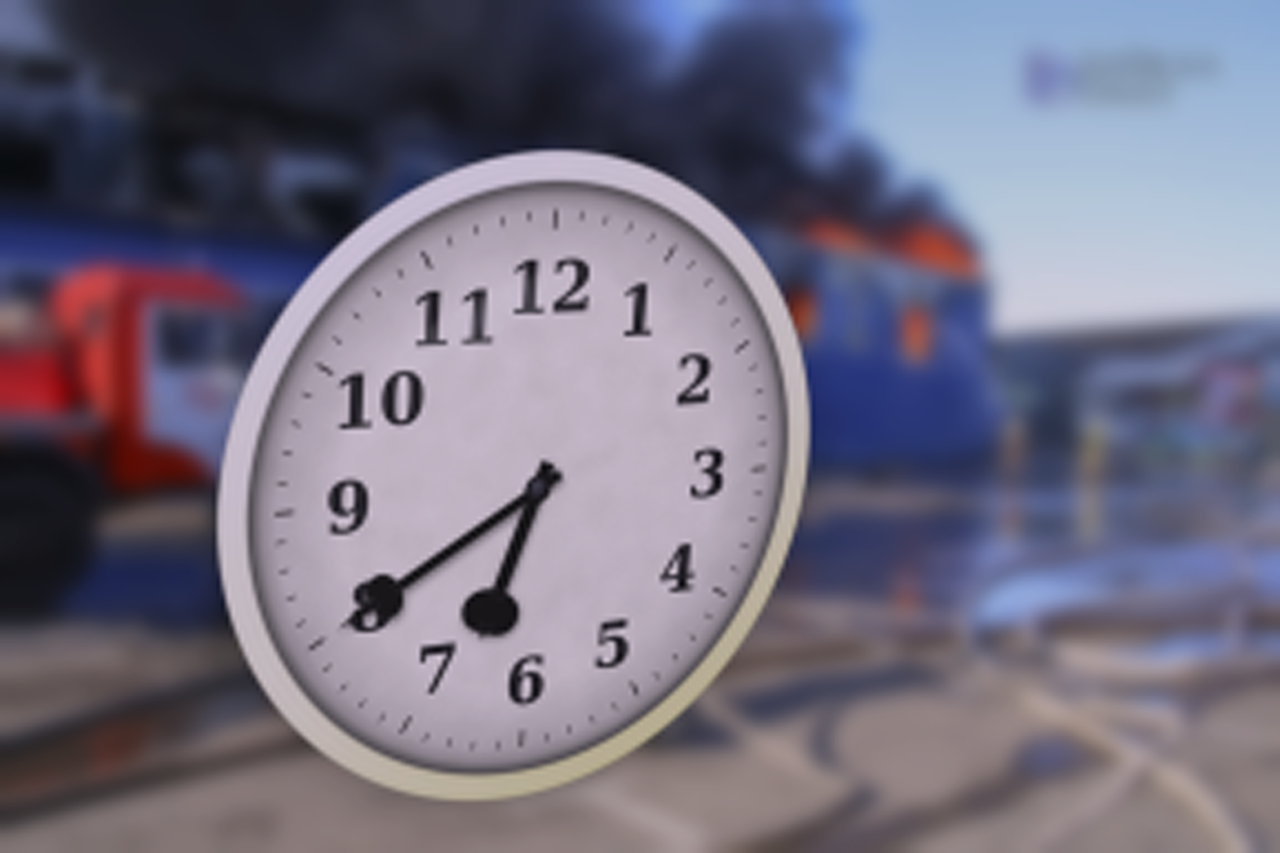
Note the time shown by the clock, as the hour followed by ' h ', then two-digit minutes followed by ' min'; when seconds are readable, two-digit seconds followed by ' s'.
6 h 40 min
